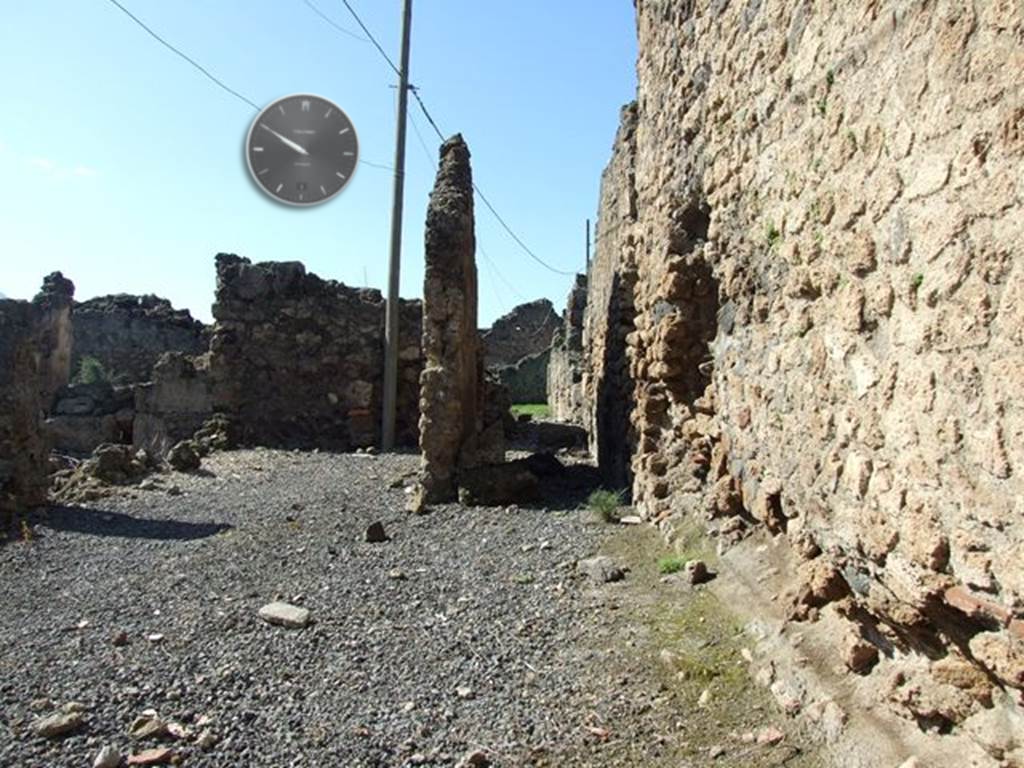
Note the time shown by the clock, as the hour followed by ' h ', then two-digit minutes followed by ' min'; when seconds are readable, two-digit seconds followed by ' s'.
9 h 50 min
